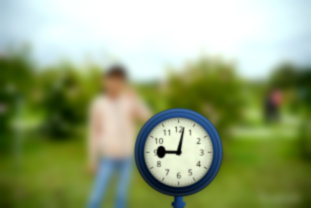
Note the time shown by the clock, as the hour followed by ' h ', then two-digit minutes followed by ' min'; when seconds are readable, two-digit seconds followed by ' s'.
9 h 02 min
